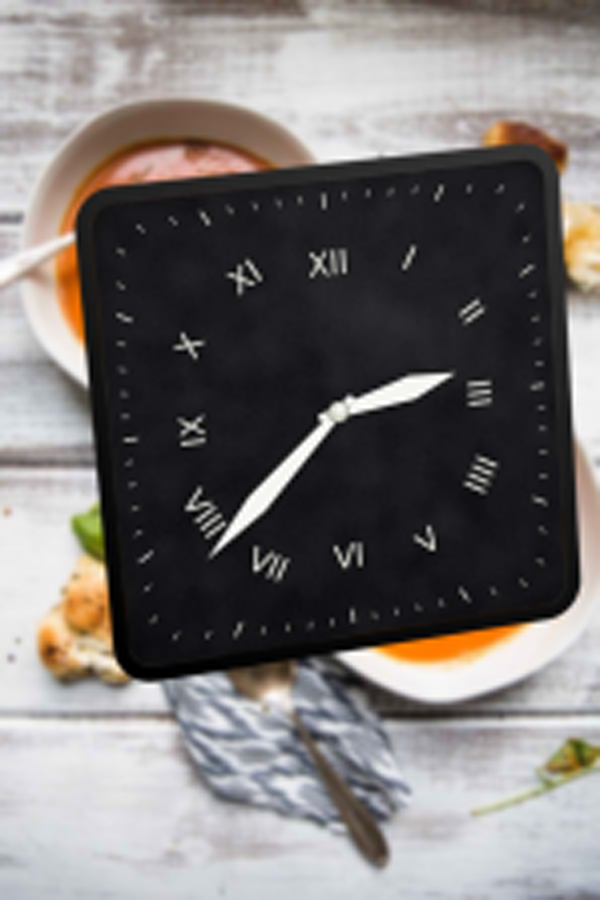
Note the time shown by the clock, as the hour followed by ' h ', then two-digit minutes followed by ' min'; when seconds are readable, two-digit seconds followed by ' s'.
2 h 38 min
